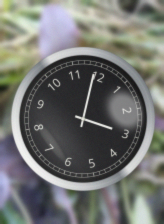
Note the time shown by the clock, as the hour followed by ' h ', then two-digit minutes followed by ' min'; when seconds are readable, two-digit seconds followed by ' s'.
2 h 59 min
